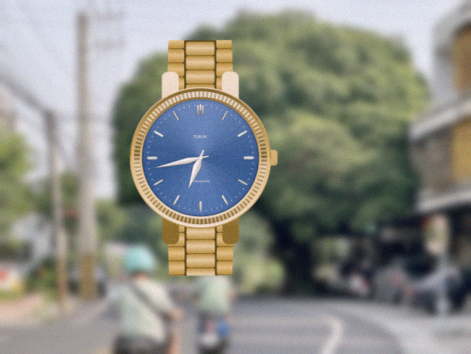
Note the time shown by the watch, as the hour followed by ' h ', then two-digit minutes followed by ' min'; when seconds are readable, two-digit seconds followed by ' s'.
6 h 43 min
